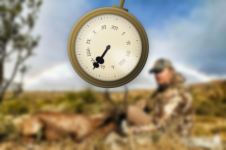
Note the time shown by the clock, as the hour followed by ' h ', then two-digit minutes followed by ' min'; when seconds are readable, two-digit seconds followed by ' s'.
6 h 33 min
